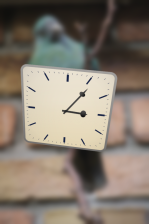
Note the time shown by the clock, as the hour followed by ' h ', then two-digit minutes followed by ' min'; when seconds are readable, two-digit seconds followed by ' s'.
3 h 06 min
